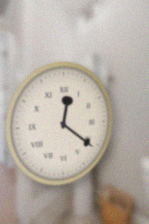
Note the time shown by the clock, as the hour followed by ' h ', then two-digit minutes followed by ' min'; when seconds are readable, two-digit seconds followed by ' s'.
12 h 21 min
